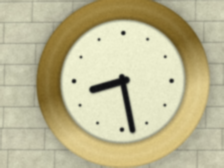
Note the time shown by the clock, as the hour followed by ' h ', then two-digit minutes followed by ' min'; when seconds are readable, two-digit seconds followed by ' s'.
8 h 28 min
